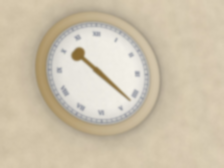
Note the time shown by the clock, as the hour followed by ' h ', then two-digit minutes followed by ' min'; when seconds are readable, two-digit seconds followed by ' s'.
10 h 22 min
